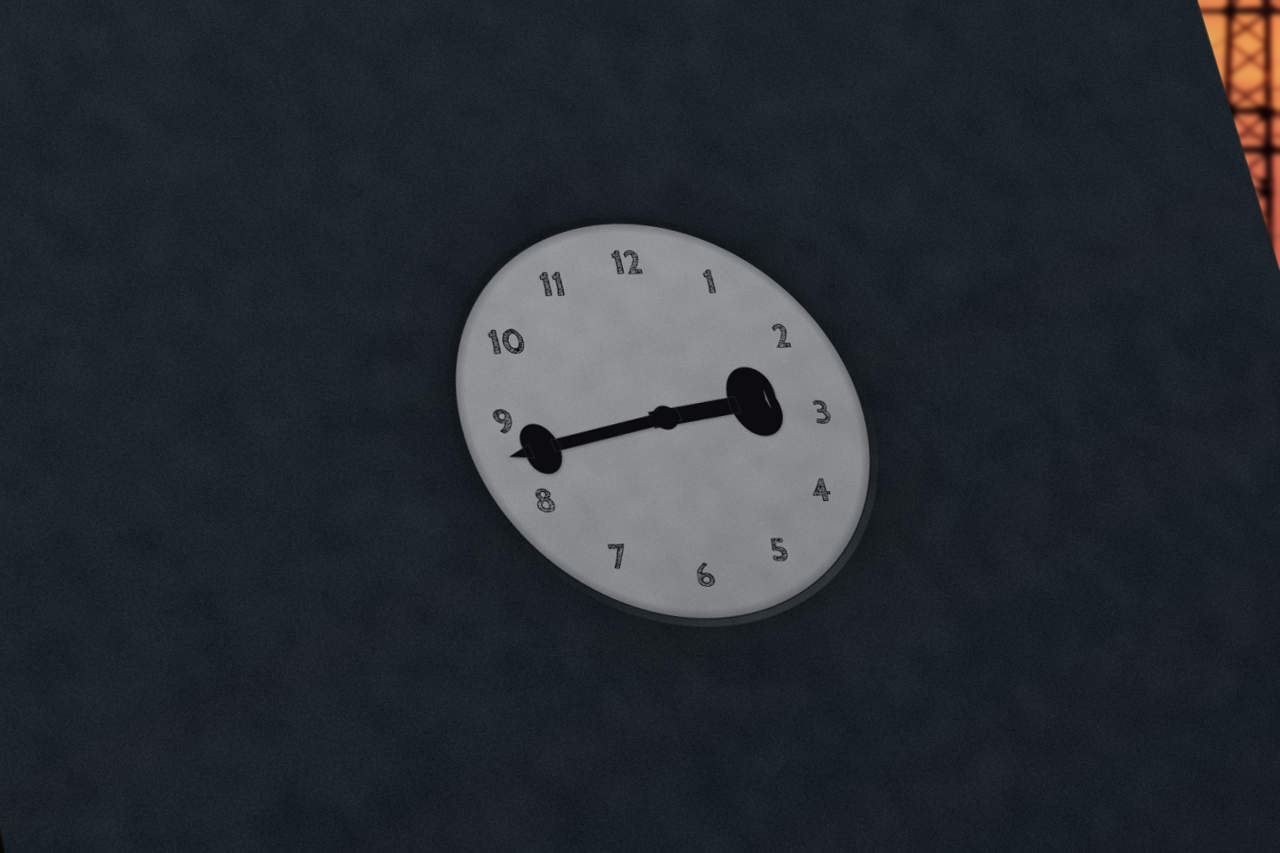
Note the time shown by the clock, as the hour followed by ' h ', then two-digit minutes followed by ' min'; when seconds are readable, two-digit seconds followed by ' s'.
2 h 43 min
